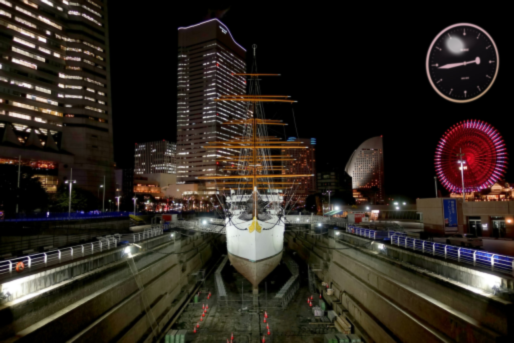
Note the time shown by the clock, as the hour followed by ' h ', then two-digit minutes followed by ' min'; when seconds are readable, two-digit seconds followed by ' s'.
2 h 44 min
